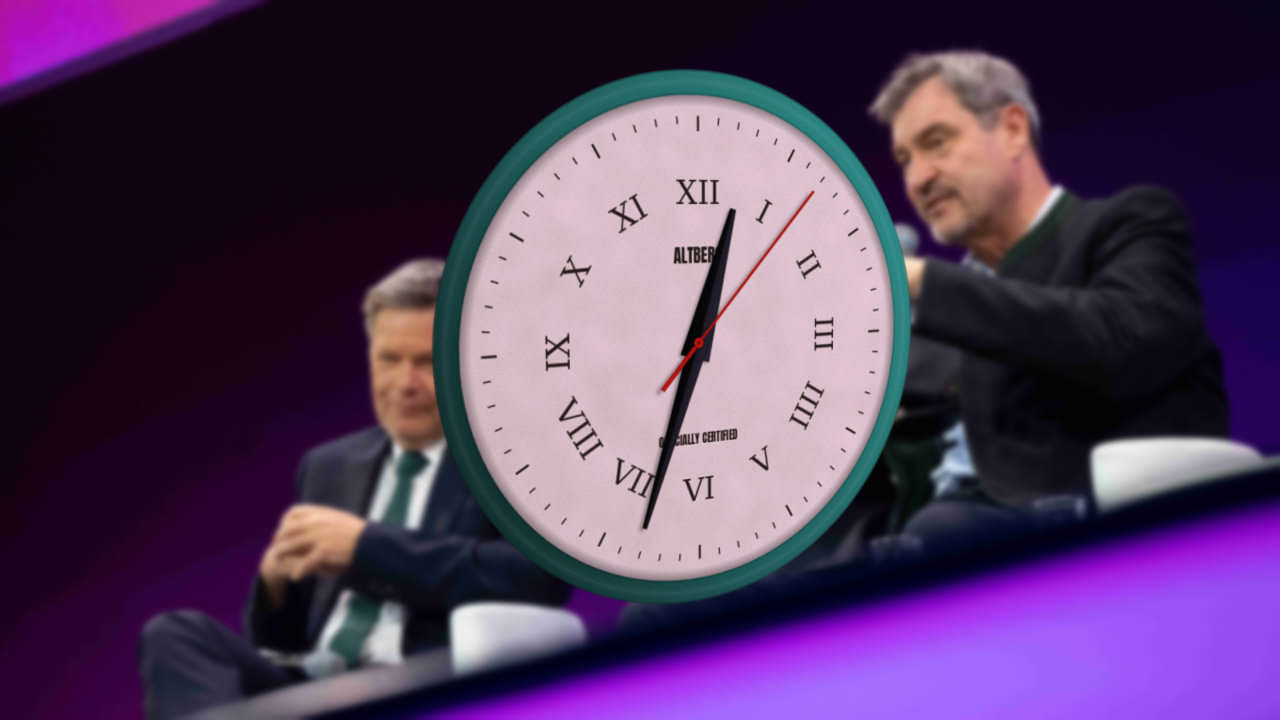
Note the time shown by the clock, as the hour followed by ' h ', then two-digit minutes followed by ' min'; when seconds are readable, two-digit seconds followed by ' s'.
12 h 33 min 07 s
